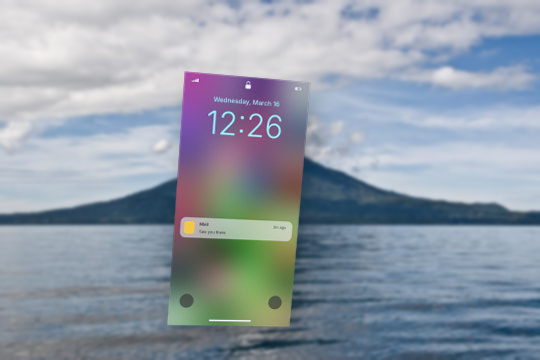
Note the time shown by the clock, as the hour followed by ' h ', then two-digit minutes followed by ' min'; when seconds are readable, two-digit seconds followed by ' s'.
12 h 26 min
